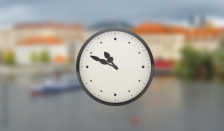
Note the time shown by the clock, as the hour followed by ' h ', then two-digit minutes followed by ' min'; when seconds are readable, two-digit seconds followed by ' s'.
10 h 49 min
